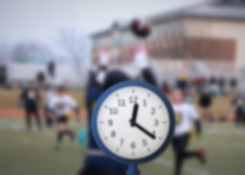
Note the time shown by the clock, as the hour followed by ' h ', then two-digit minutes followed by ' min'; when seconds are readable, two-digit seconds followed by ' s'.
12 h 21 min
